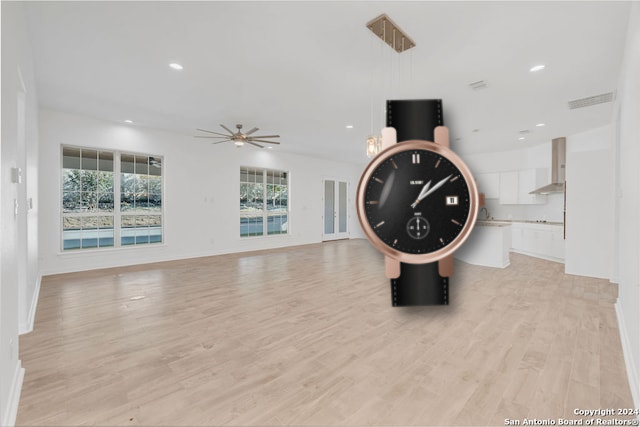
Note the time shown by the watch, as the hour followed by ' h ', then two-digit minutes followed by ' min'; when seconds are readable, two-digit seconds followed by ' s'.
1 h 09 min
